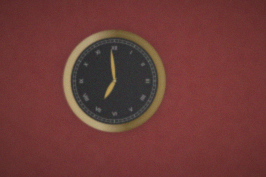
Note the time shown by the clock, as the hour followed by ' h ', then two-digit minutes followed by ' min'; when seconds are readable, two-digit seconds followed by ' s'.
6 h 59 min
